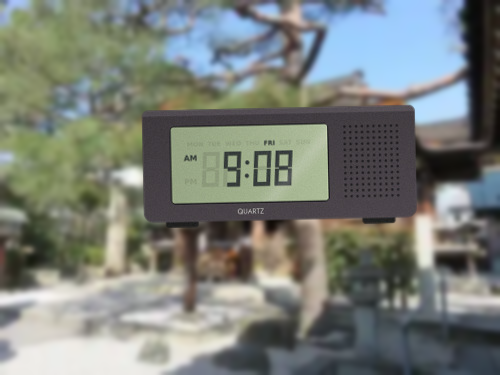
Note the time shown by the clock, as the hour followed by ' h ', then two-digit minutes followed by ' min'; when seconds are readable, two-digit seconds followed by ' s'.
9 h 08 min
